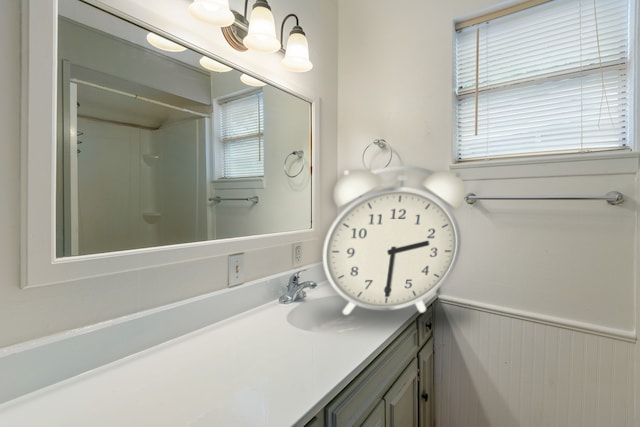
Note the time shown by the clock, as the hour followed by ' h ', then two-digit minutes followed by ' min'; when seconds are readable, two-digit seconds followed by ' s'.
2 h 30 min
